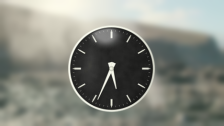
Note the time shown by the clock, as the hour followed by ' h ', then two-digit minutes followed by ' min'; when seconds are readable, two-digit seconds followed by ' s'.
5 h 34 min
